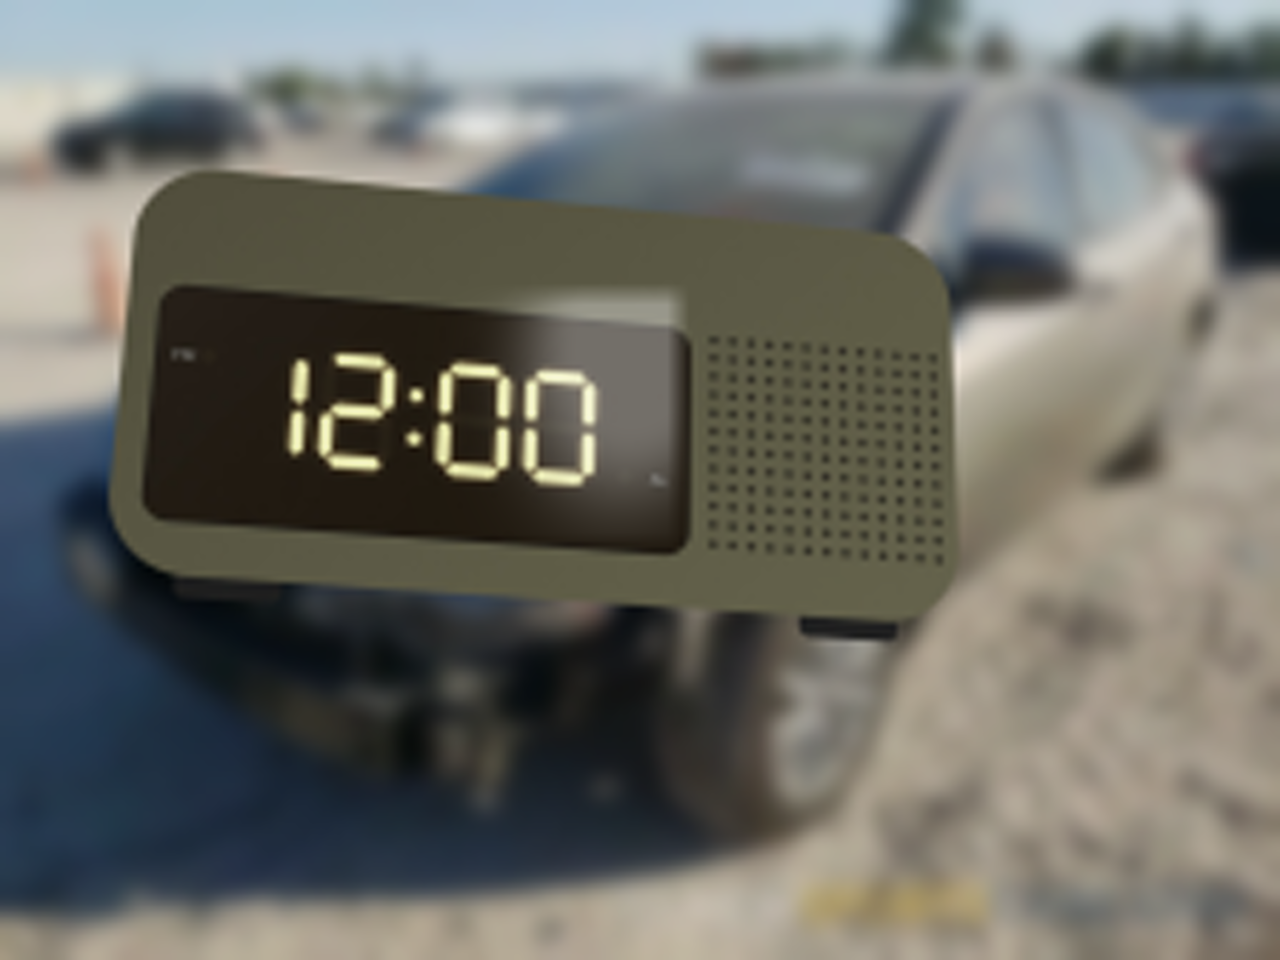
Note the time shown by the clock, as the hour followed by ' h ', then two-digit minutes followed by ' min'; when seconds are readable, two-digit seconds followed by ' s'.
12 h 00 min
